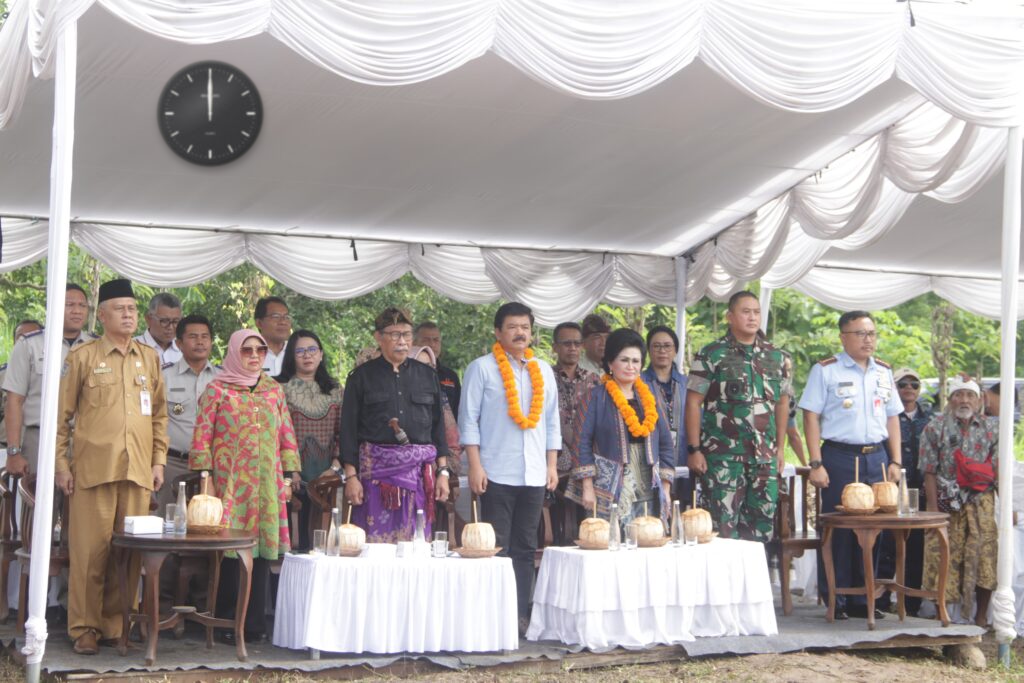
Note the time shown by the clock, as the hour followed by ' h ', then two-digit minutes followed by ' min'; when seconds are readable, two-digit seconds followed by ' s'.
12 h 00 min
